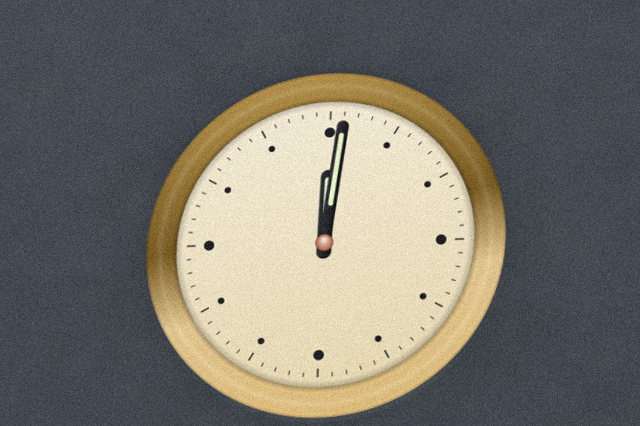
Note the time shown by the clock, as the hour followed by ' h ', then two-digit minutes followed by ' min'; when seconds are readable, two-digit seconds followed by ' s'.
12 h 01 min
